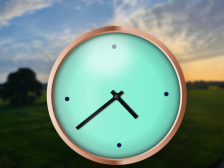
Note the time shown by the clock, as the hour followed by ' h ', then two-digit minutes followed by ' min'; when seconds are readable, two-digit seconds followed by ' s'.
4 h 39 min
